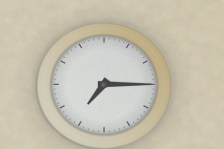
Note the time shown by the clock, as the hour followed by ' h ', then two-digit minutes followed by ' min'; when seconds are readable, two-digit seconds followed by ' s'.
7 h 15 min
